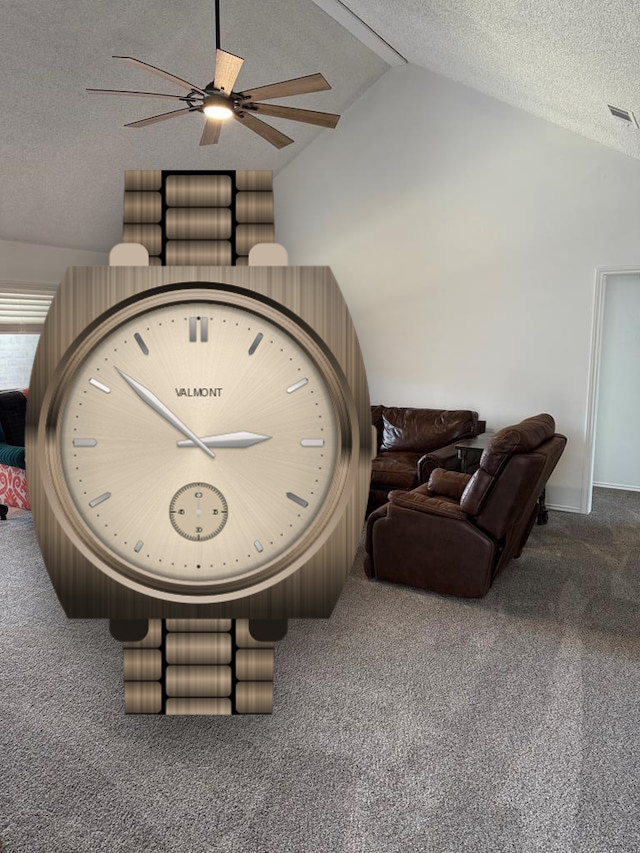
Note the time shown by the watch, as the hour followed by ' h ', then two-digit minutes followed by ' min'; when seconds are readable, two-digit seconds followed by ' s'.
2 h 52 min
